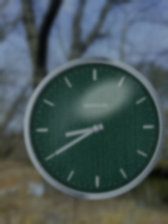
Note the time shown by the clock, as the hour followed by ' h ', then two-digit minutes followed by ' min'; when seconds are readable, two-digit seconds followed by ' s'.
8 h 40 min
